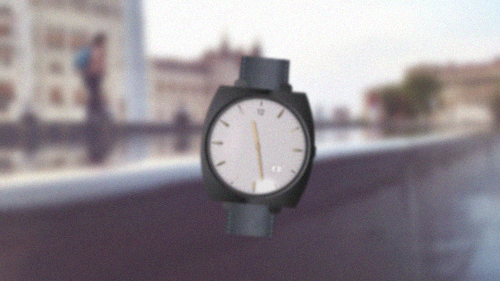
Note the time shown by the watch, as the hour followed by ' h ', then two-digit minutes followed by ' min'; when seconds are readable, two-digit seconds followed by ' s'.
11 h 28 min
